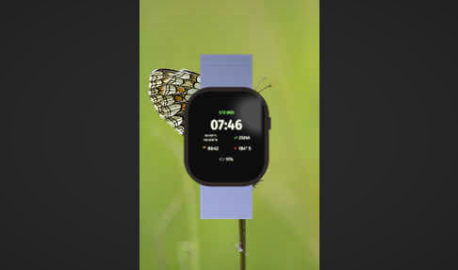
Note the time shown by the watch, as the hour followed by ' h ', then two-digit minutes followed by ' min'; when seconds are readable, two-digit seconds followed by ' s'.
7 h 46 min
